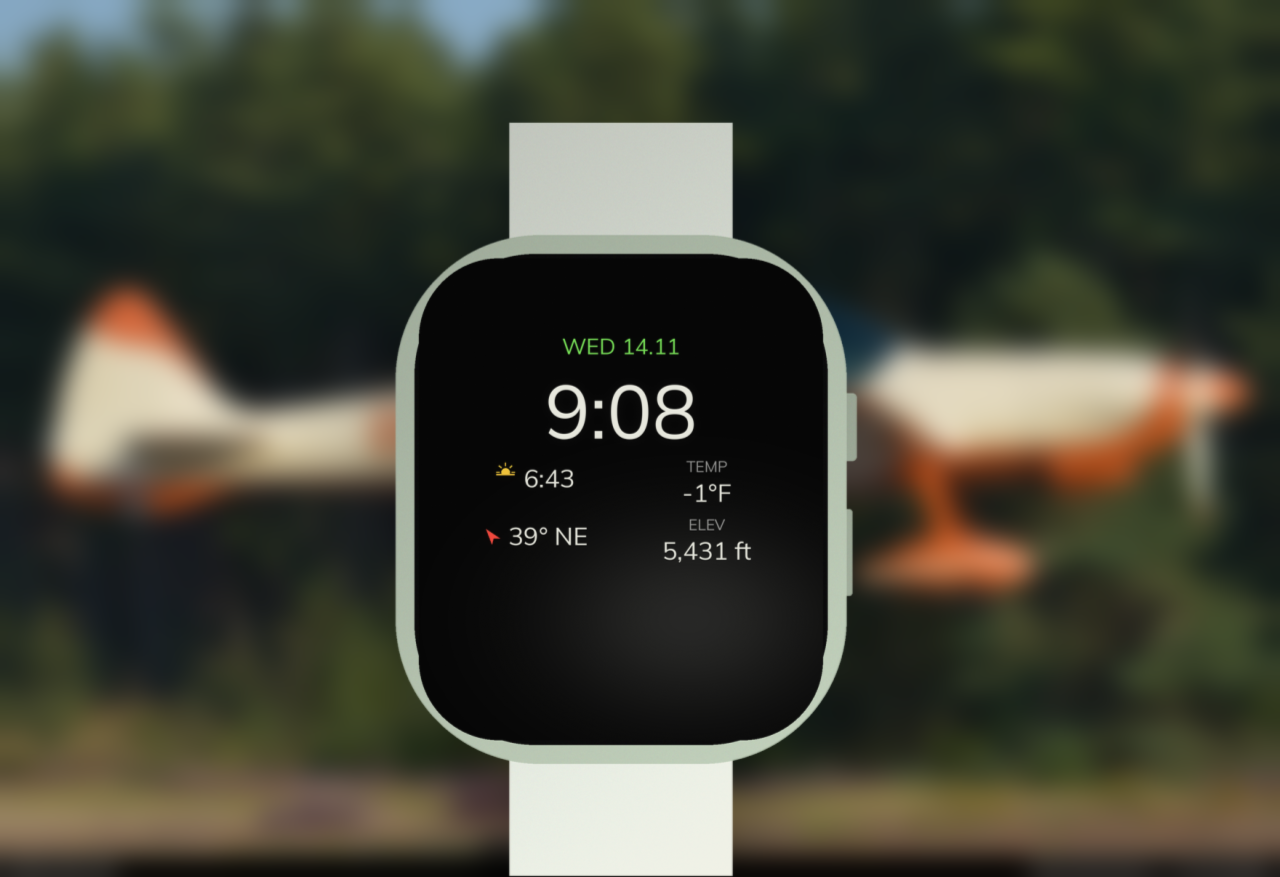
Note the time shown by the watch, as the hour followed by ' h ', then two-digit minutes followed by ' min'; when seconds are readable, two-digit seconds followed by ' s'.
9 h 08 min
